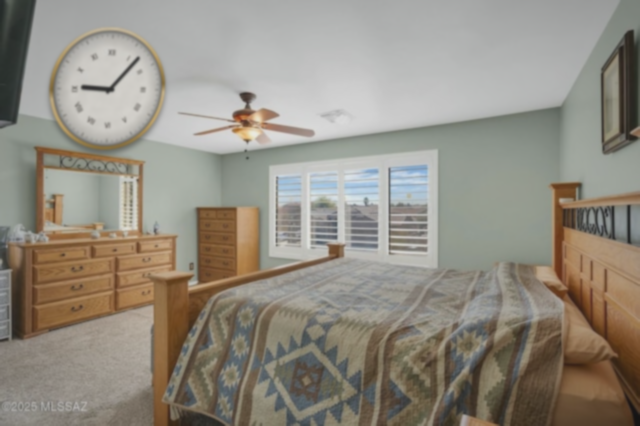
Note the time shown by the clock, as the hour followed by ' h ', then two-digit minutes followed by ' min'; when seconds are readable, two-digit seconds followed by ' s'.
9 h 07 min
